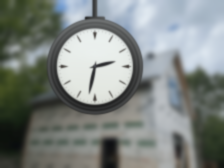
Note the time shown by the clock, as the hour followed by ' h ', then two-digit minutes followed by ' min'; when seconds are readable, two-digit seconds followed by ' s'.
2 h 32 min
